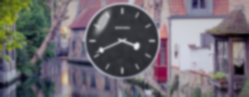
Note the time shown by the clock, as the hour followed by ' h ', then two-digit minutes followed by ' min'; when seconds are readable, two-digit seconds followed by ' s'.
3 h 41 min
